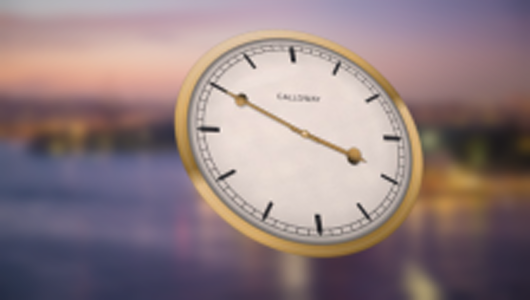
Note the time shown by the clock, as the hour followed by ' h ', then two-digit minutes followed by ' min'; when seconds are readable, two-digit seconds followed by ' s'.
3 h 50 min
